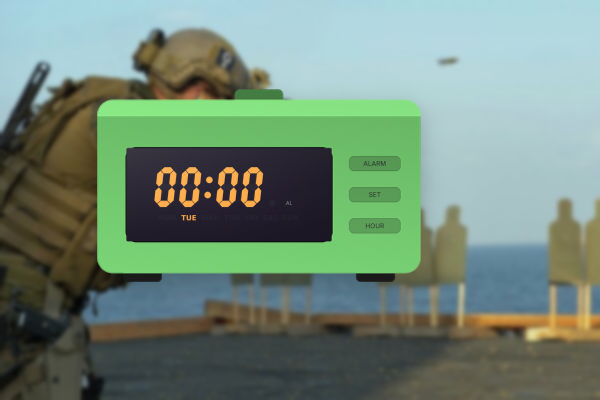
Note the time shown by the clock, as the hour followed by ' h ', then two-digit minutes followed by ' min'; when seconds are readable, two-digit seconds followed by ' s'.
0 h 00 min
